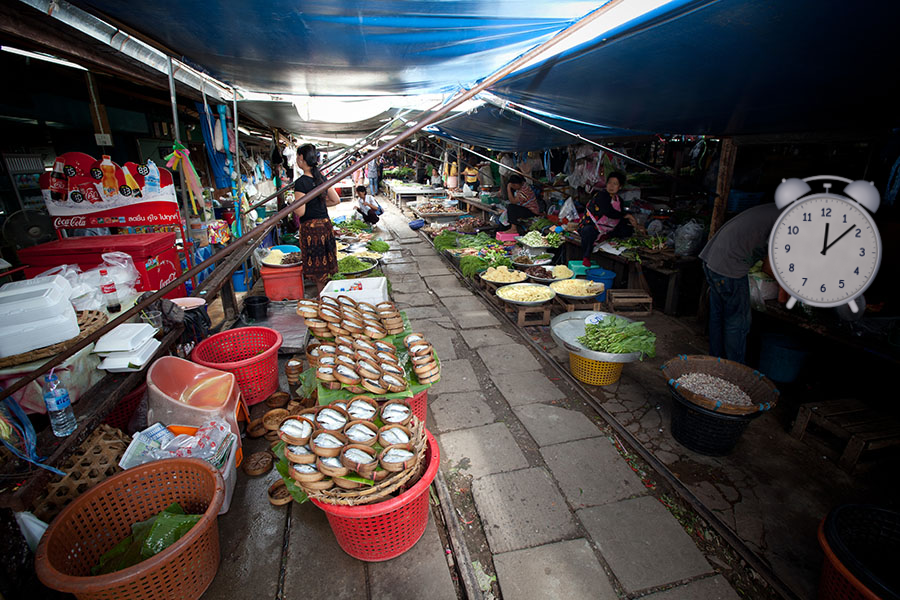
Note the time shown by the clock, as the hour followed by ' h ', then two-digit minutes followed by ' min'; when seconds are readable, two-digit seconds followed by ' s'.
12 h 08 min
